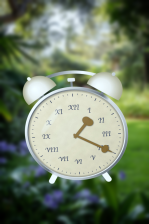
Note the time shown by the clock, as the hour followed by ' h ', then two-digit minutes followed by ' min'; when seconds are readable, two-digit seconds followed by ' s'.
1 h 20 min
